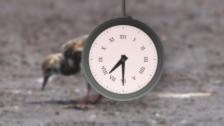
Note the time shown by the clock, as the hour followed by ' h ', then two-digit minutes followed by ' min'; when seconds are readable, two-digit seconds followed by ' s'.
7 h 30 min
